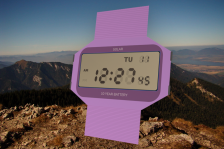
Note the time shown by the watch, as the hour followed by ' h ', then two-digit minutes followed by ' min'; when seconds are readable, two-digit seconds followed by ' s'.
12 h 27 min 45 s
